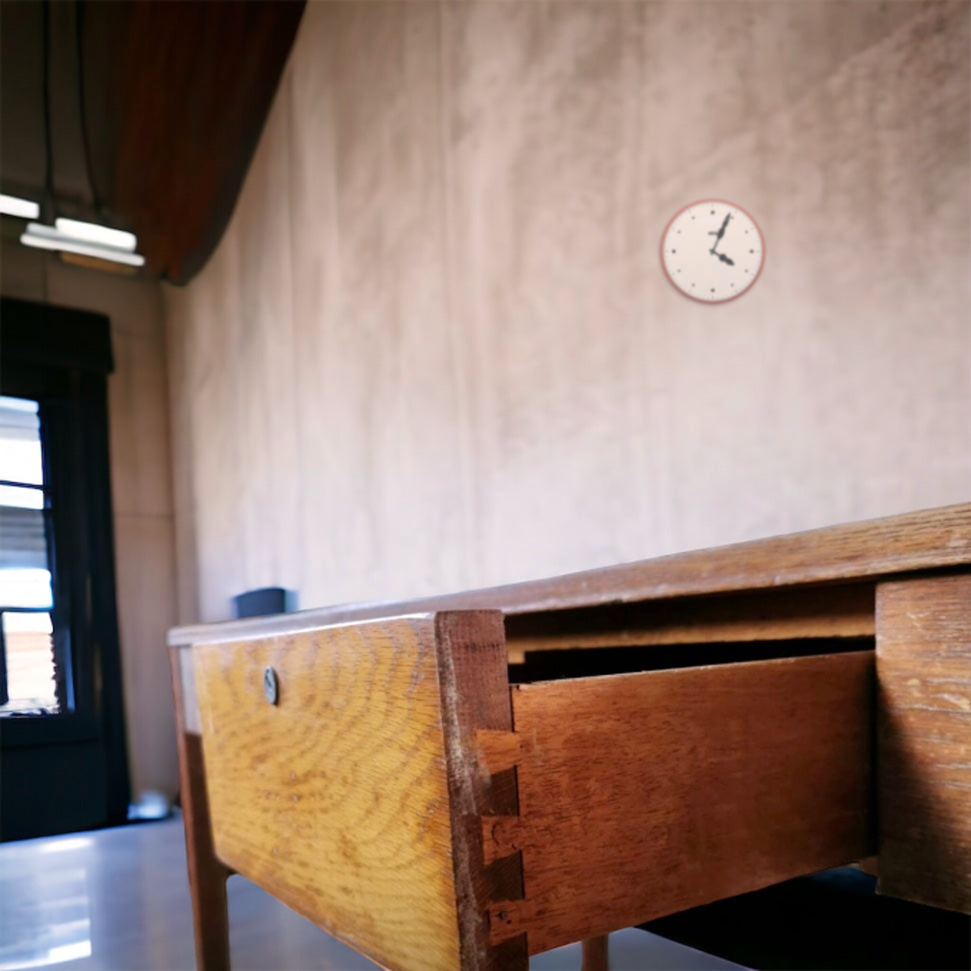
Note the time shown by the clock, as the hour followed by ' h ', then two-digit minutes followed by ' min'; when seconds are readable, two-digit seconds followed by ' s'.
4 h 04 min
